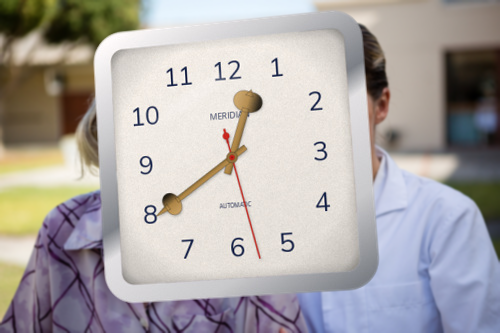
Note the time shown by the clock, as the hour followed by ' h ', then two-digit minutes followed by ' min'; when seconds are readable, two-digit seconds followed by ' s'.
12 h 39 min 28 s
